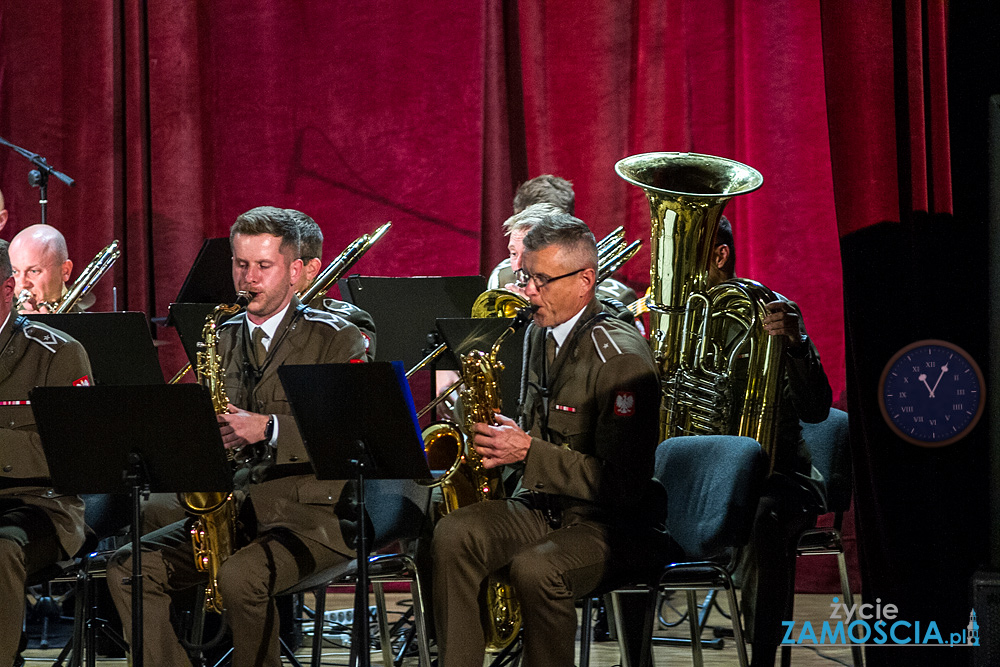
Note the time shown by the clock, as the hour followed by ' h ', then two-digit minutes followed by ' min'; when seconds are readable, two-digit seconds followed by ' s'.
11 h 05 min
